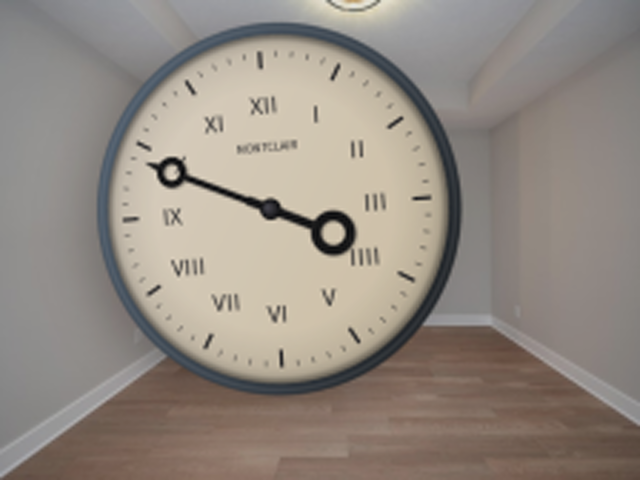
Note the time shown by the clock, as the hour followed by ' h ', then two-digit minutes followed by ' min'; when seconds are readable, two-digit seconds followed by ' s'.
3 h 49 min
